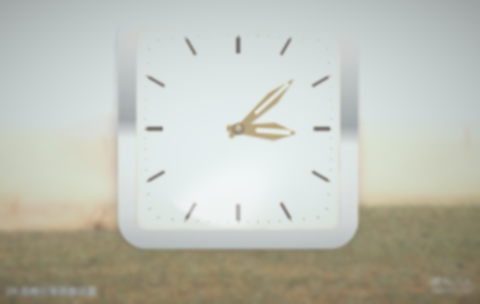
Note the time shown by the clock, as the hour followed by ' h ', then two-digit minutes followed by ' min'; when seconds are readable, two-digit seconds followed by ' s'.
3 h 08 min
